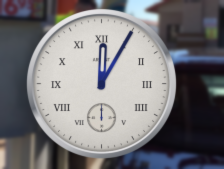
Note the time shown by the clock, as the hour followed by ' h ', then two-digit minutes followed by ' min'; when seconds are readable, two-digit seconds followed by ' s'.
12 h 05 min
